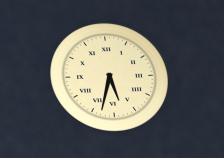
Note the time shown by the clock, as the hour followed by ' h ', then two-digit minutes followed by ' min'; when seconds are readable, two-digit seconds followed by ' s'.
5 h 33 min
